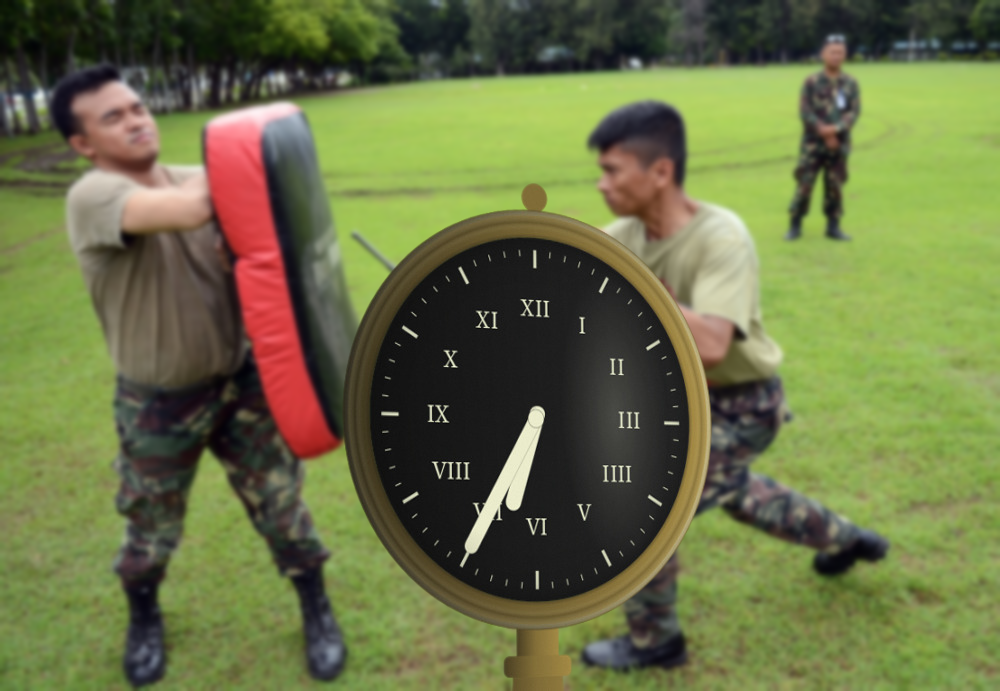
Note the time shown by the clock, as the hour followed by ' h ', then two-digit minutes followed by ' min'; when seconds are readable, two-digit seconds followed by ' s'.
6 h 35 min
